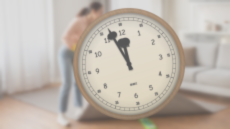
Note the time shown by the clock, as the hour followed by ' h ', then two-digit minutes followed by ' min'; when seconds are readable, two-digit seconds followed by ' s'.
11 h 57 min
